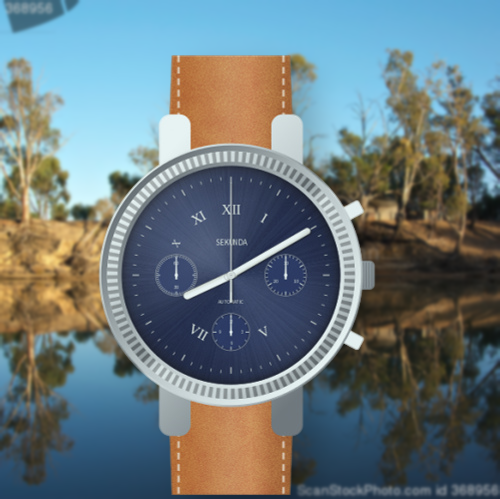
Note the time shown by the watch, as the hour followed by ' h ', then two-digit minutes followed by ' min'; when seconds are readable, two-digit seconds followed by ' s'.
8 h 10 min
